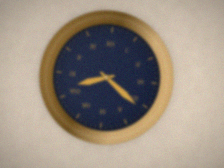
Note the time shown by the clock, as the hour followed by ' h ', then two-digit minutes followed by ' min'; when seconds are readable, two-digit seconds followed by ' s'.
8 h 21 min
